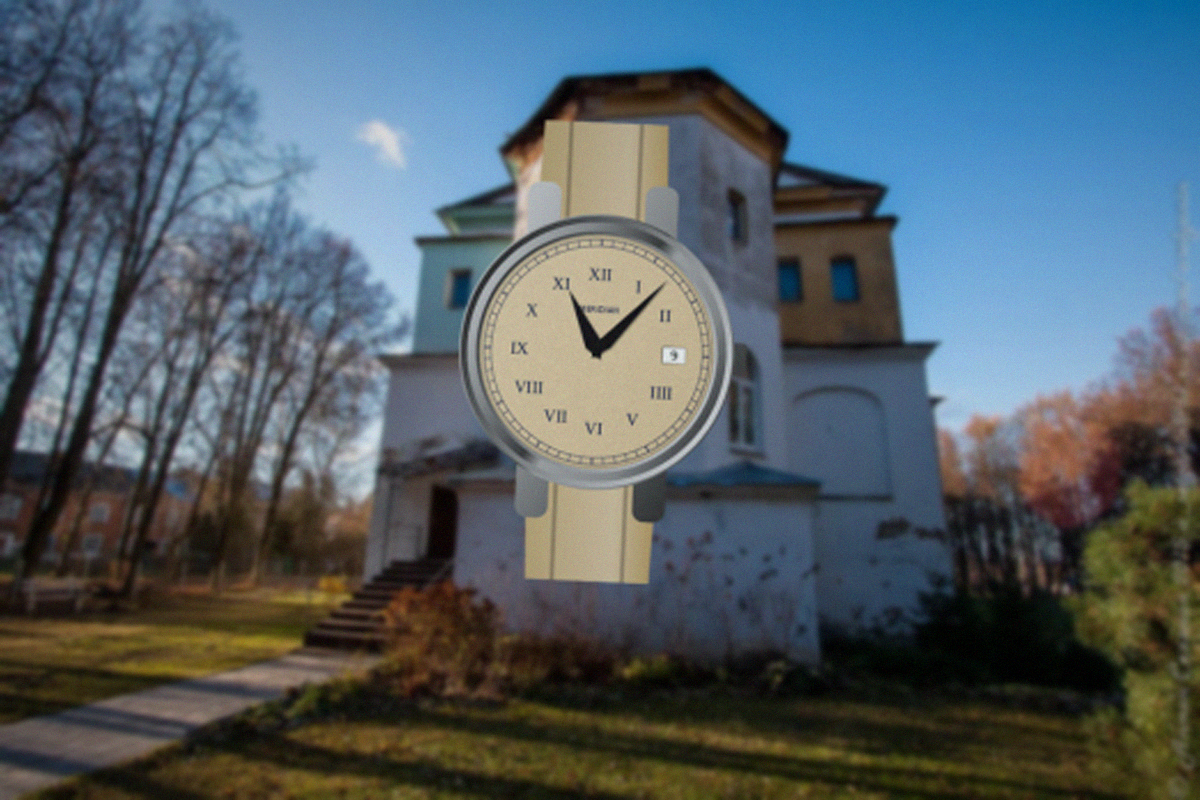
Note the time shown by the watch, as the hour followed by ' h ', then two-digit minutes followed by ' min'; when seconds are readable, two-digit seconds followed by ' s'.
11 h 07 min
